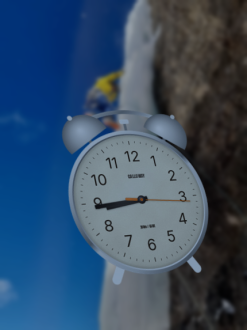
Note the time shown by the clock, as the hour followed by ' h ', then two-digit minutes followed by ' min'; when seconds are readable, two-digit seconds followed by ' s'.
8 h 44 min 16 s
